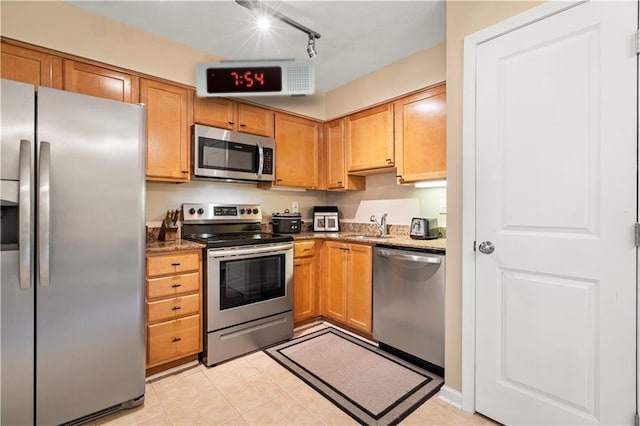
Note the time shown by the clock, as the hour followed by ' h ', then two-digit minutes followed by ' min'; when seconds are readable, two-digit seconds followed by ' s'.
7 h 54 min
